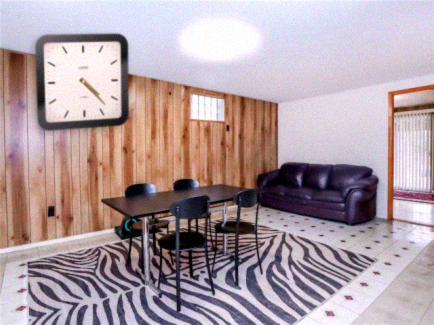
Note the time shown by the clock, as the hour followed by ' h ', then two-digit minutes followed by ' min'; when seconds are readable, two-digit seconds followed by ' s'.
4 h 23 min
